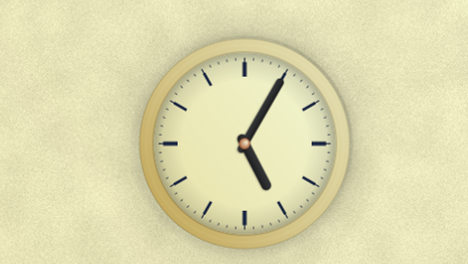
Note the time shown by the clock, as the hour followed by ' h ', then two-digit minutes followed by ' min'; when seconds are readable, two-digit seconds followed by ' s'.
5 h 05 min
